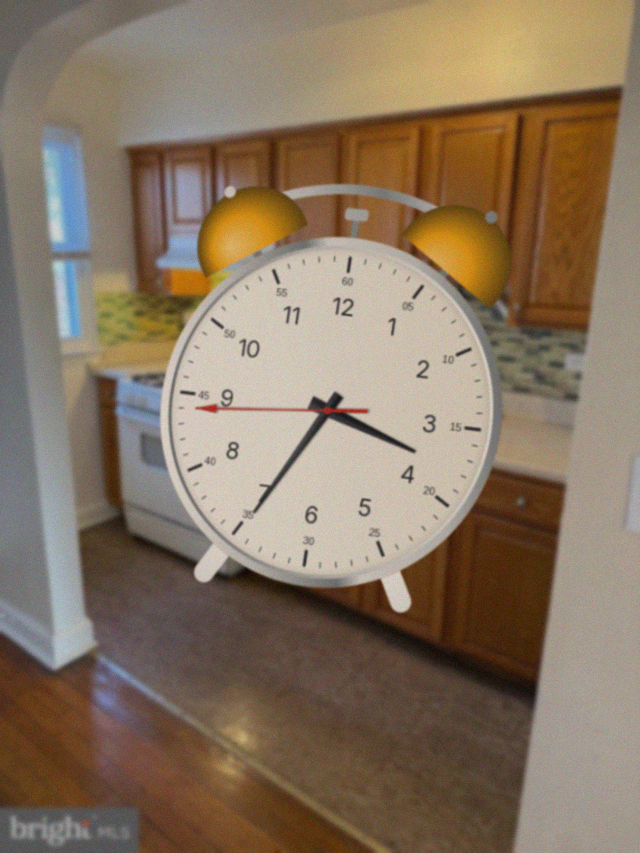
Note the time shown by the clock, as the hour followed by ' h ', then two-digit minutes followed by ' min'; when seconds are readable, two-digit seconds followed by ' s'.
3 h 34 min 44 s
